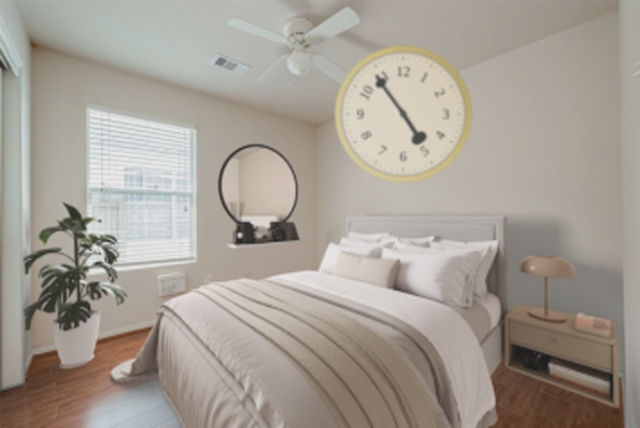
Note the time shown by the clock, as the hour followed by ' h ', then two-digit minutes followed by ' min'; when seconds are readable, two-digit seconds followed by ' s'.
4 h 54 min
